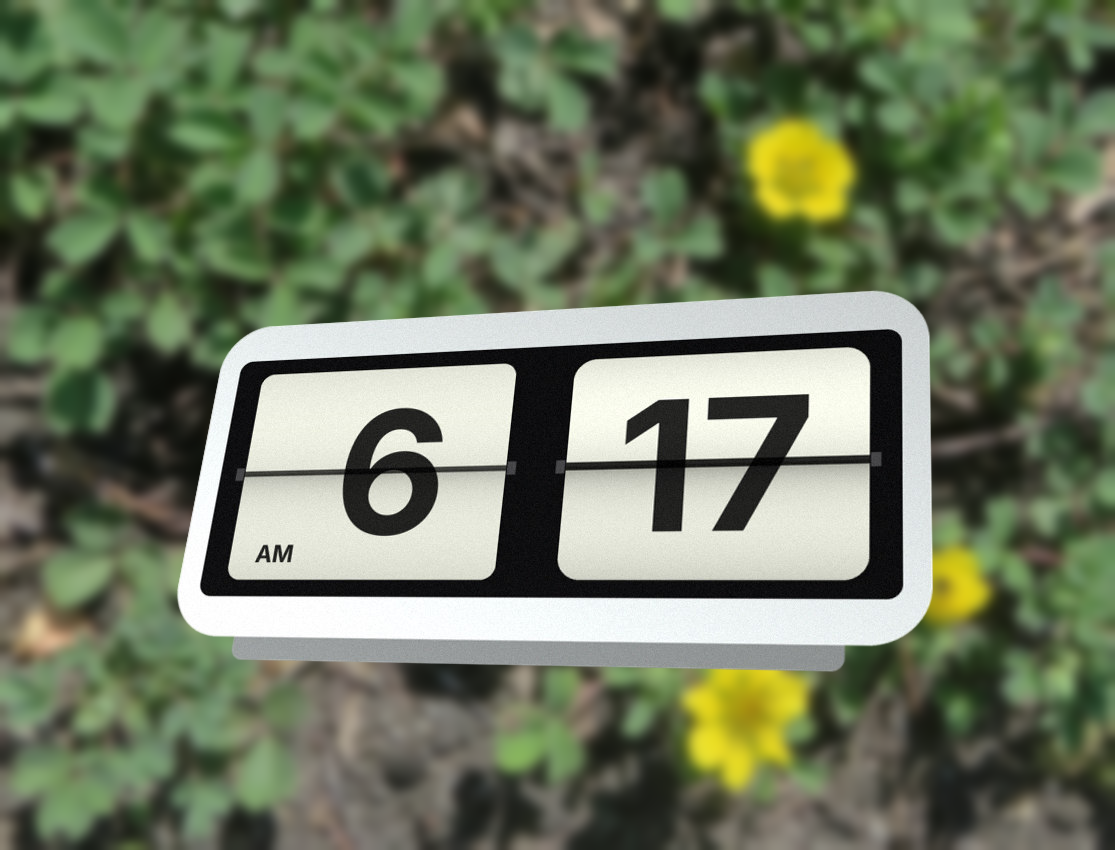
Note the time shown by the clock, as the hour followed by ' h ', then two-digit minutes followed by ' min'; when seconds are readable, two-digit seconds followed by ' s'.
6 h 17 min
